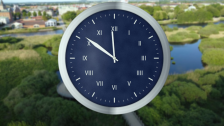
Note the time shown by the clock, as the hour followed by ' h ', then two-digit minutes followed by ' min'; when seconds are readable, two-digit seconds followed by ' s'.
11 h 51 min
